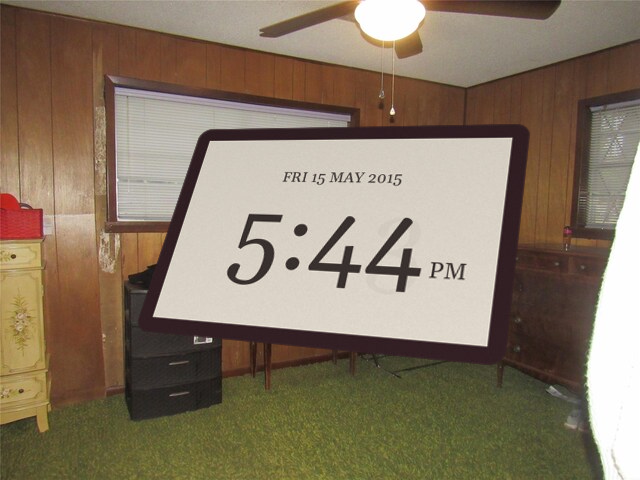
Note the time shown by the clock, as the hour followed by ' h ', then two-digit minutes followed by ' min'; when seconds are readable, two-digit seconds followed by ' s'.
5 h 44 min
